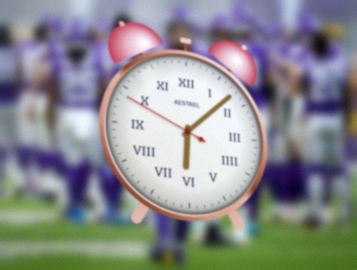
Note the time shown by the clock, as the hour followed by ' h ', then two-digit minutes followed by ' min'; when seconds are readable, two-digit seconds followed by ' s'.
6 h 07 min 49 s
